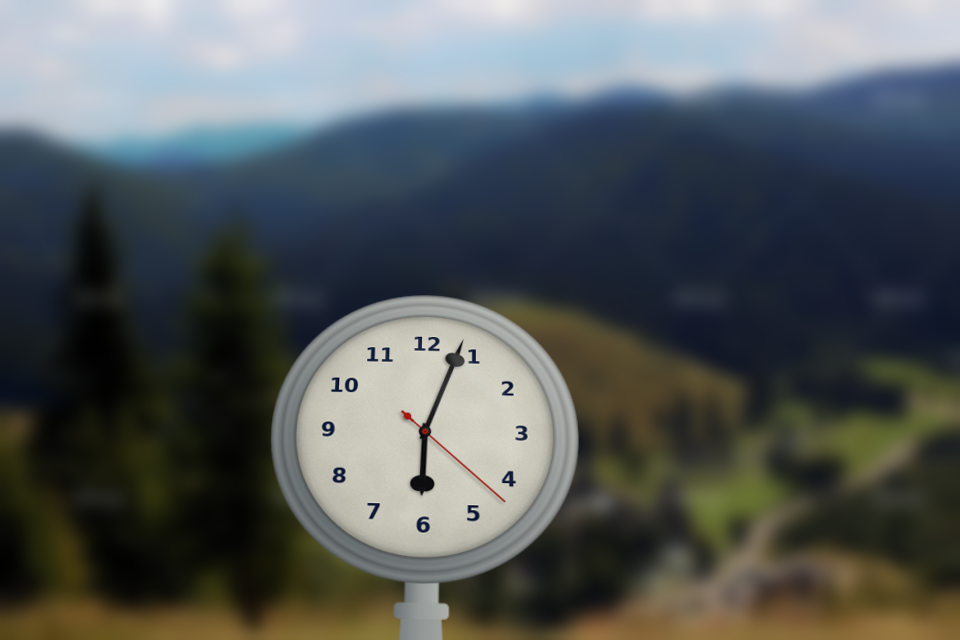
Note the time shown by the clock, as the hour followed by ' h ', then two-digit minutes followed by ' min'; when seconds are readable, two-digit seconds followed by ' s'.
6 h 03 min 22 s
